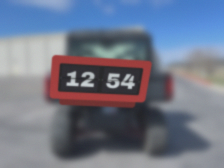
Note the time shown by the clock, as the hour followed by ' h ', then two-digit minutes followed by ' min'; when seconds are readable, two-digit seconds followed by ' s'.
12 h 54 min
